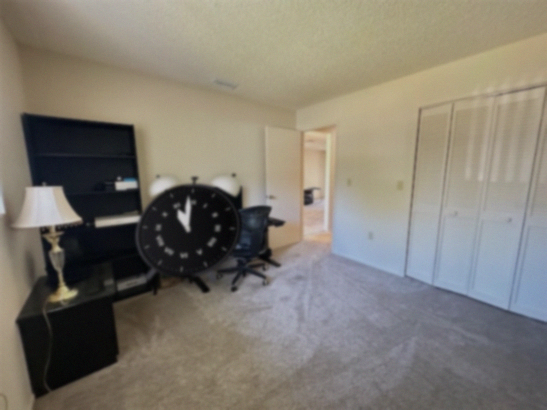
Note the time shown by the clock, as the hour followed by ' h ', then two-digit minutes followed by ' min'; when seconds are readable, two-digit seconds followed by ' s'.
10 h 59 min
